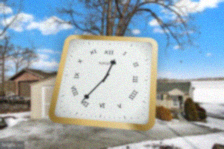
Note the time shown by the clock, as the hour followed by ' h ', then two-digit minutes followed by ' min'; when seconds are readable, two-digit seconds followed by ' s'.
12 h 36 min
